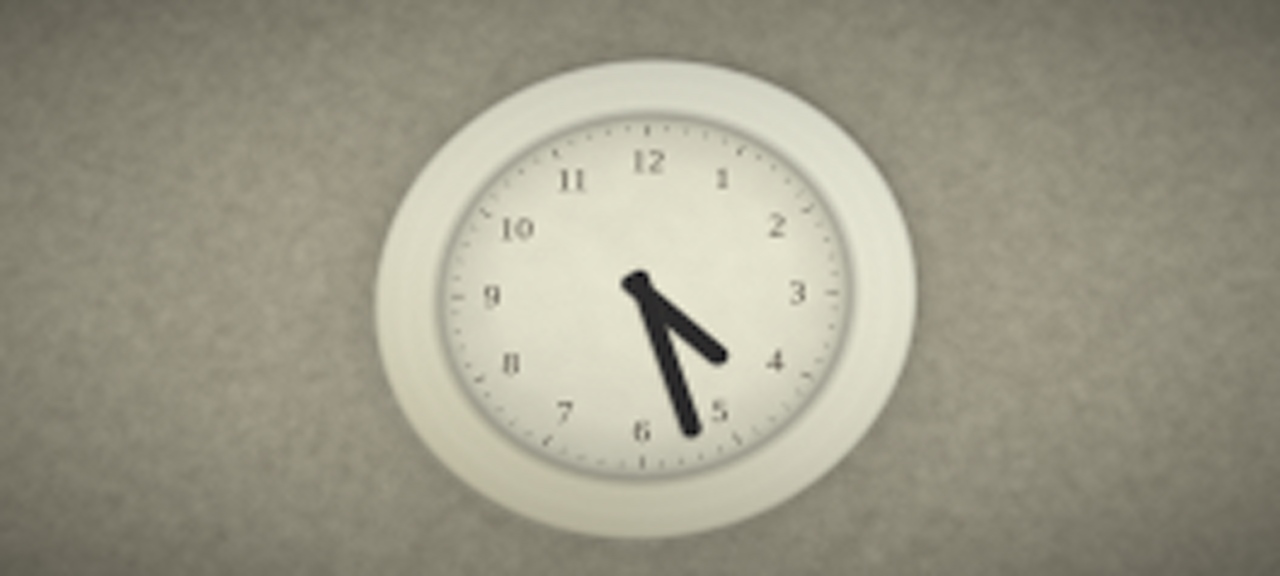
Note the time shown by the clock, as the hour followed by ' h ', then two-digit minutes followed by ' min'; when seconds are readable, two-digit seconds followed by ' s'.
4 h 27 min
